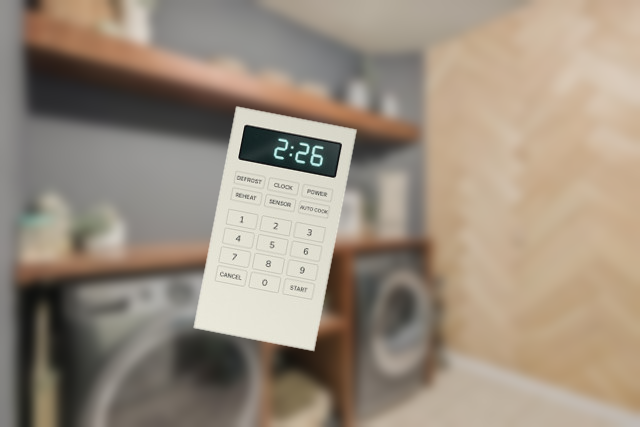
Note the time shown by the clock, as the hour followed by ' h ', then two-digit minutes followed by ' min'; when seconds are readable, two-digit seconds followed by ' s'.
2 h 26 min
